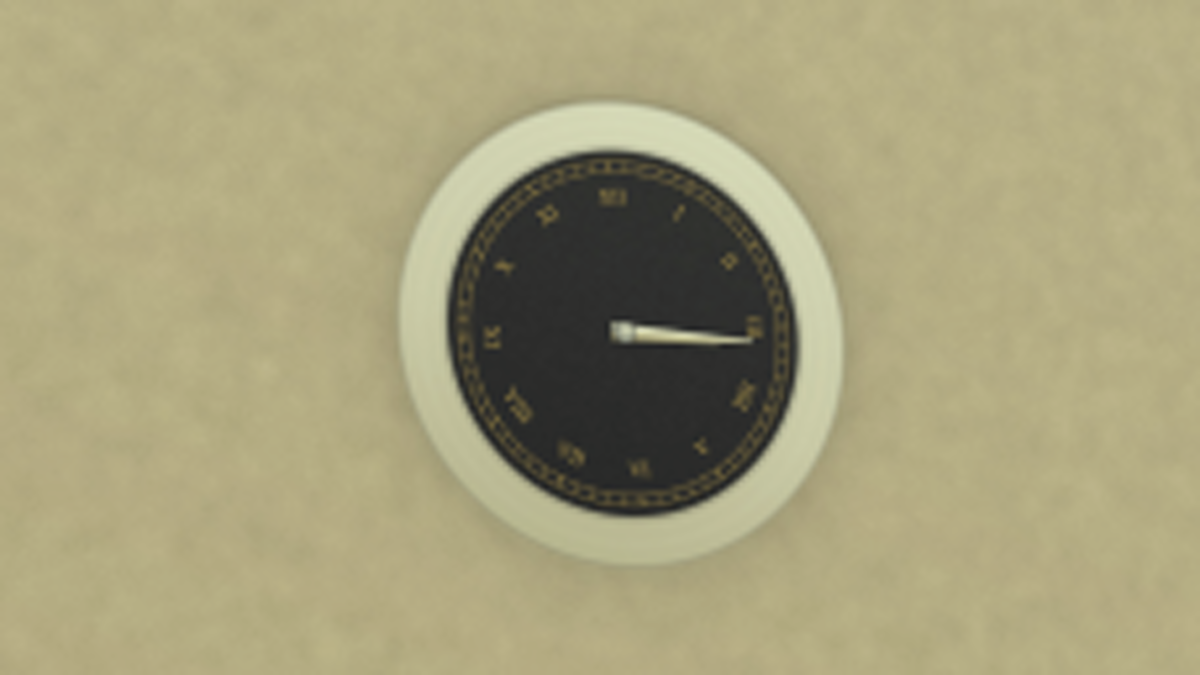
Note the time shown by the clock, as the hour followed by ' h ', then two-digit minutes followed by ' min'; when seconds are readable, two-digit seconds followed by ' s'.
3 h 16 min
